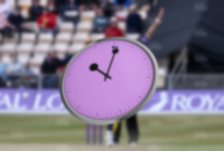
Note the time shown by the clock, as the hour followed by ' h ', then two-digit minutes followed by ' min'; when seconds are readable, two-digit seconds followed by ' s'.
10 h 01 min
